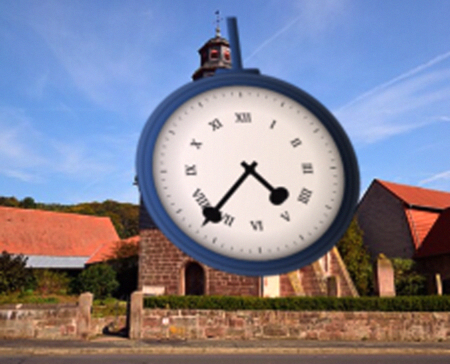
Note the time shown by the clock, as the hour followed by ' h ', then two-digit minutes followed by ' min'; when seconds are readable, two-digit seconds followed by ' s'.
4 h 37 min
